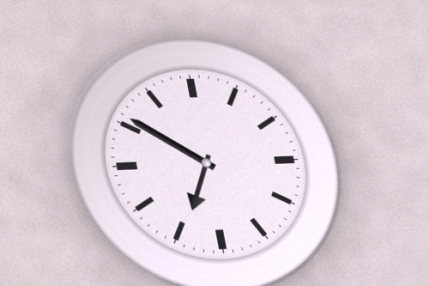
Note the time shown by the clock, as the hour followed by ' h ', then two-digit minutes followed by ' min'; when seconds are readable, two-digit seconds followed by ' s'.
6 h 51 min
